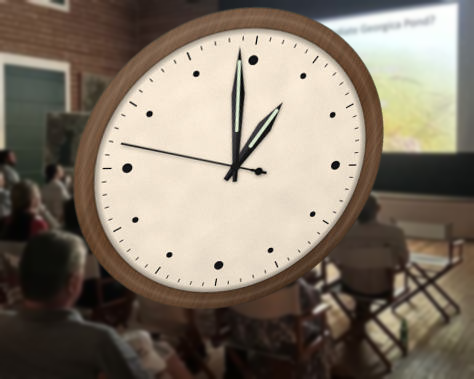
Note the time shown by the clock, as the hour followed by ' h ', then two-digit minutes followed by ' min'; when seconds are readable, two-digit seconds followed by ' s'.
12 h 58 min 47 s
